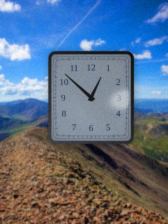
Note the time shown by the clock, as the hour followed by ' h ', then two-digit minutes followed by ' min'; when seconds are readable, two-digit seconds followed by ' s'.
12 h 52 min
